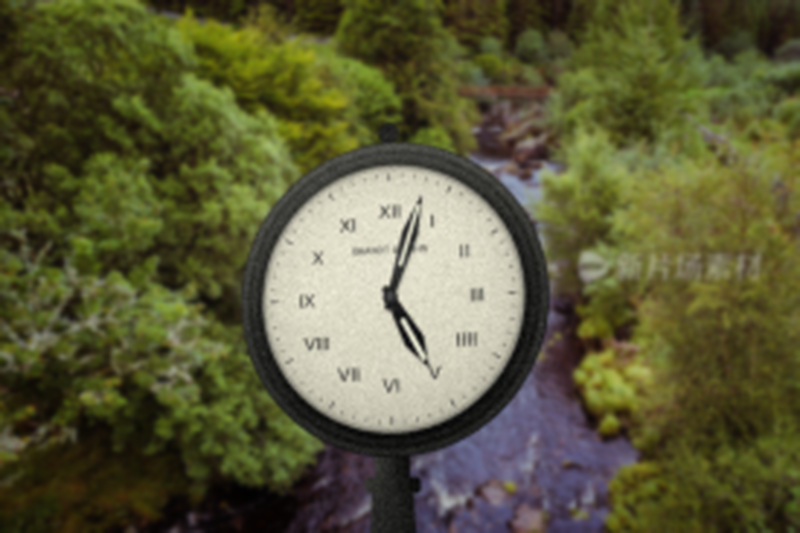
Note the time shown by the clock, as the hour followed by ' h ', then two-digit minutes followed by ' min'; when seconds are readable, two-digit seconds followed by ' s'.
5 h 03 min
